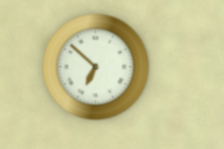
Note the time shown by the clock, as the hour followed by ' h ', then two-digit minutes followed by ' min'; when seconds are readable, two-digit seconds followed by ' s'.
6 h 52 min
